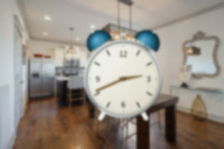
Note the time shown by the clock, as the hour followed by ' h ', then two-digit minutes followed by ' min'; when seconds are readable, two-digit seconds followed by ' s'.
2 h 41 min
